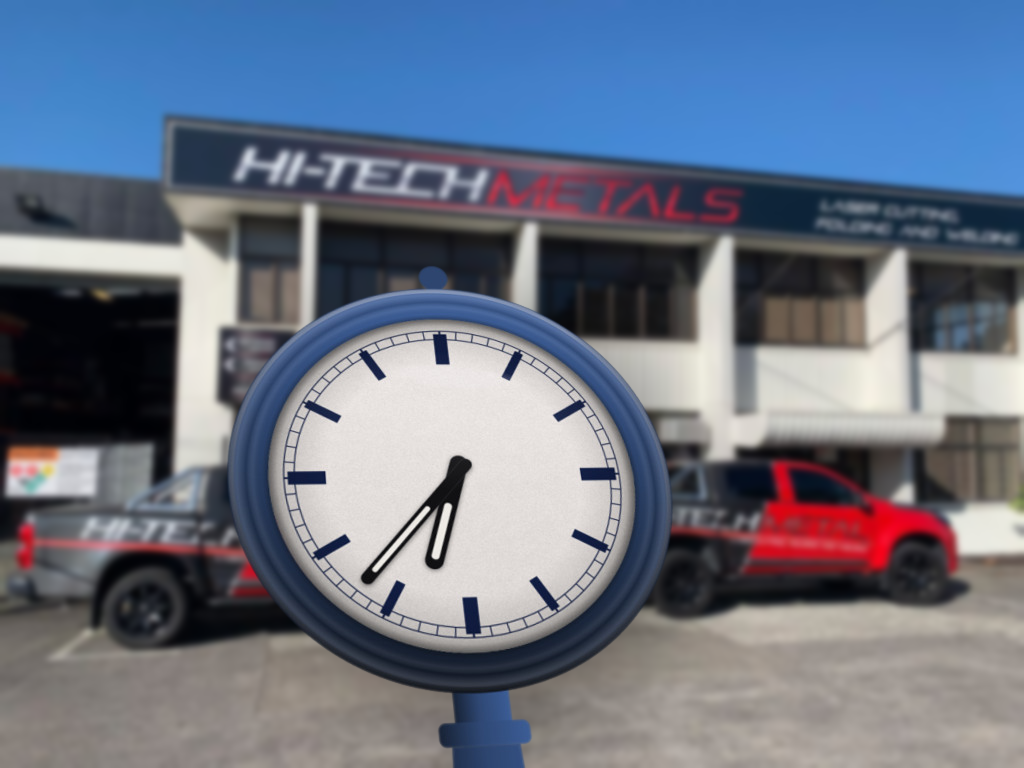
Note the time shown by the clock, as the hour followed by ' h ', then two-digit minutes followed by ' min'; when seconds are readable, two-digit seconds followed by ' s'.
6 h 37 min
